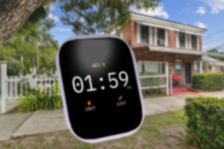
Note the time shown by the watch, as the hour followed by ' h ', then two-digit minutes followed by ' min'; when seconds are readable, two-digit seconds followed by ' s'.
1 h 59 min
